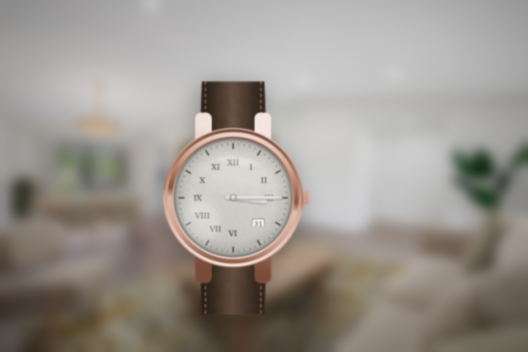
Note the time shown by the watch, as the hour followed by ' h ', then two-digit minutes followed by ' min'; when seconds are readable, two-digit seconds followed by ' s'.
3 h 15 min
